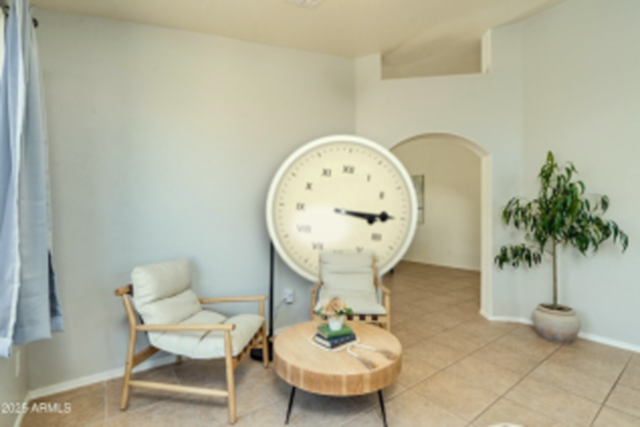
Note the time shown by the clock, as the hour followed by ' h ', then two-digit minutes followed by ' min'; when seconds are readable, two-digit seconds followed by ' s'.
3 h 15 min
